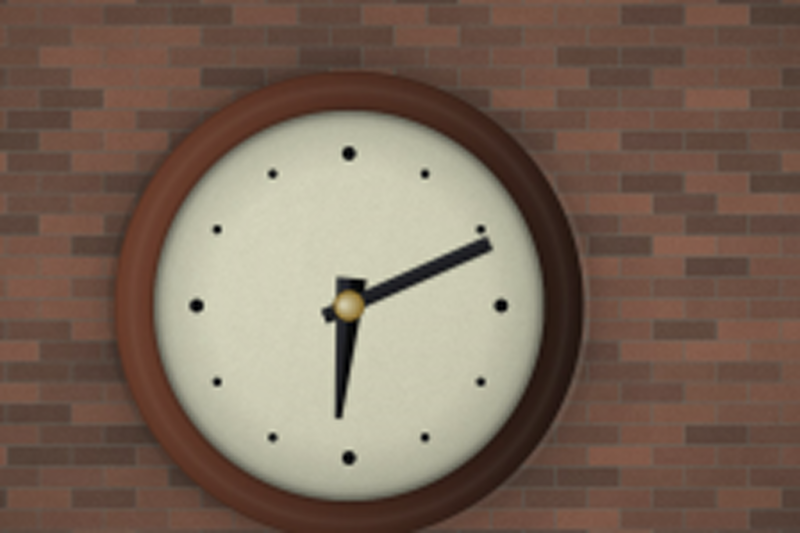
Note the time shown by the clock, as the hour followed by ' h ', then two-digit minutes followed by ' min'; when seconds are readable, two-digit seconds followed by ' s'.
6 h 11 min
